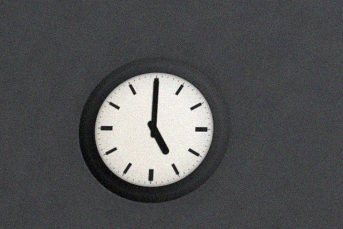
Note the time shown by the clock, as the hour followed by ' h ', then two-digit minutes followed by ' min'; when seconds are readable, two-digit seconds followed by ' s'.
5 h 00 min
